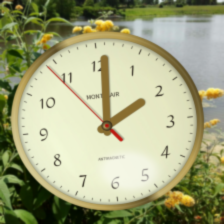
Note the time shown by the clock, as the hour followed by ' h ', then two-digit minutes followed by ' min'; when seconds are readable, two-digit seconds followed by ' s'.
2 h 00 min 54 s
